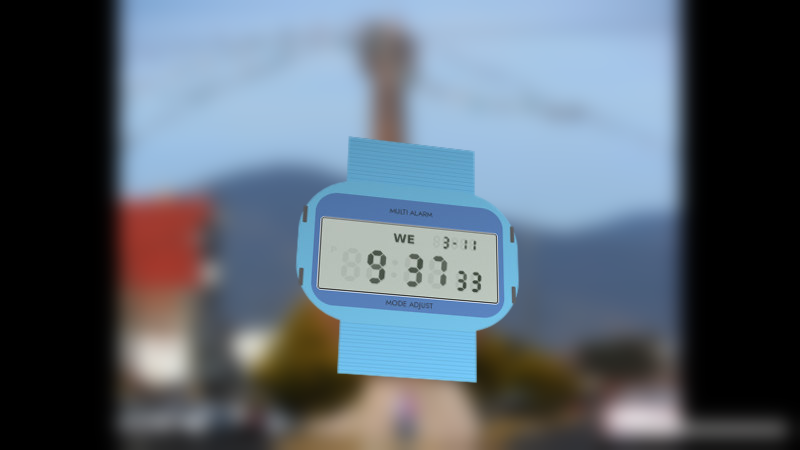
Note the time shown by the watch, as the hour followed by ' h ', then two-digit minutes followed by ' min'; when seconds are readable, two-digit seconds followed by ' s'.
9 h 37 min 33 s
